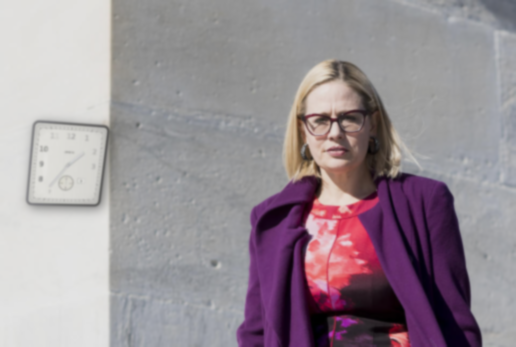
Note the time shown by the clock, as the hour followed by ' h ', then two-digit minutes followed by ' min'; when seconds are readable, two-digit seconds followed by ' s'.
1 h 36 min
